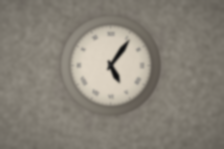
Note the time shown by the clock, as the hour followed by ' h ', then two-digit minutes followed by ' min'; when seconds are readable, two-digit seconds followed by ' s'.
5 h 06 min
